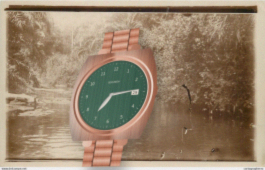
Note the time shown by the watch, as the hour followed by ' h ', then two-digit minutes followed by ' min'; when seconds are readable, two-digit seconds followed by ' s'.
7 h 14 min
